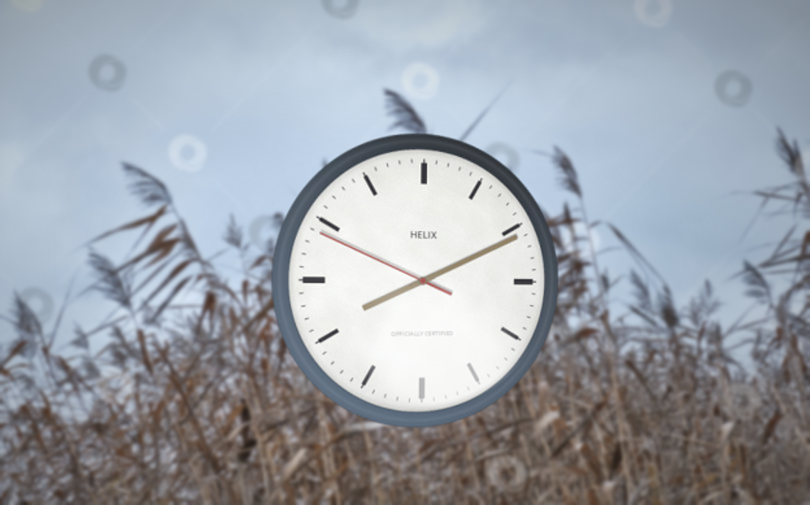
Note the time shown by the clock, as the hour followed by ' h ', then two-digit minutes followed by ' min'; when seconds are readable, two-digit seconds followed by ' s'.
8 h 10 min 49 s
